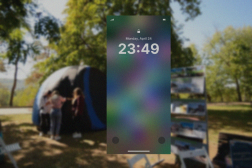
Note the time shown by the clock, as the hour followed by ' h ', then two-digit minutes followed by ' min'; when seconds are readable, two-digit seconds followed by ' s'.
23 h 49 min
